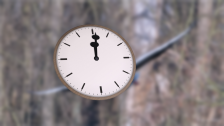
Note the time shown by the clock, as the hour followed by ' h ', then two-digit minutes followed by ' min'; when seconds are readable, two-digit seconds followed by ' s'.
12 h 01 min
